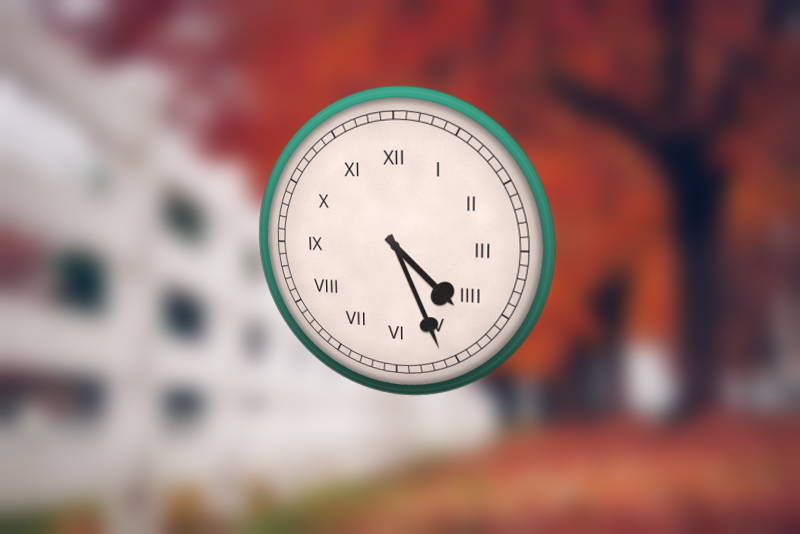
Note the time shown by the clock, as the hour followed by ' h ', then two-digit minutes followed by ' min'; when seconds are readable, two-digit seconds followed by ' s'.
4 h 26 min
